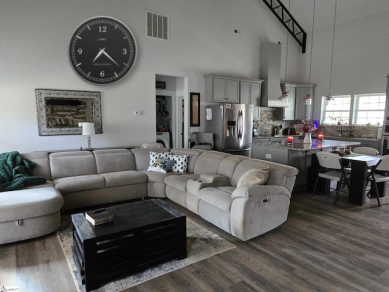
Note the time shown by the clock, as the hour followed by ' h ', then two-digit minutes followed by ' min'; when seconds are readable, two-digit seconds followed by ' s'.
7 h 22 min
